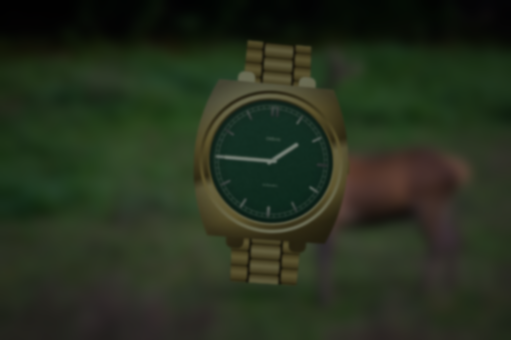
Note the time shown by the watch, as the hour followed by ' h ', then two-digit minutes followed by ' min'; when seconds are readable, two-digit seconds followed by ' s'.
1 h 45 min
